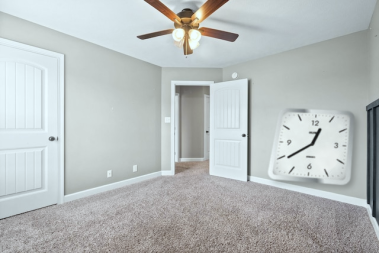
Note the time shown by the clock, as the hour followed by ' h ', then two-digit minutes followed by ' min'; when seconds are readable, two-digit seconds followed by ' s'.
12 h 39 min
